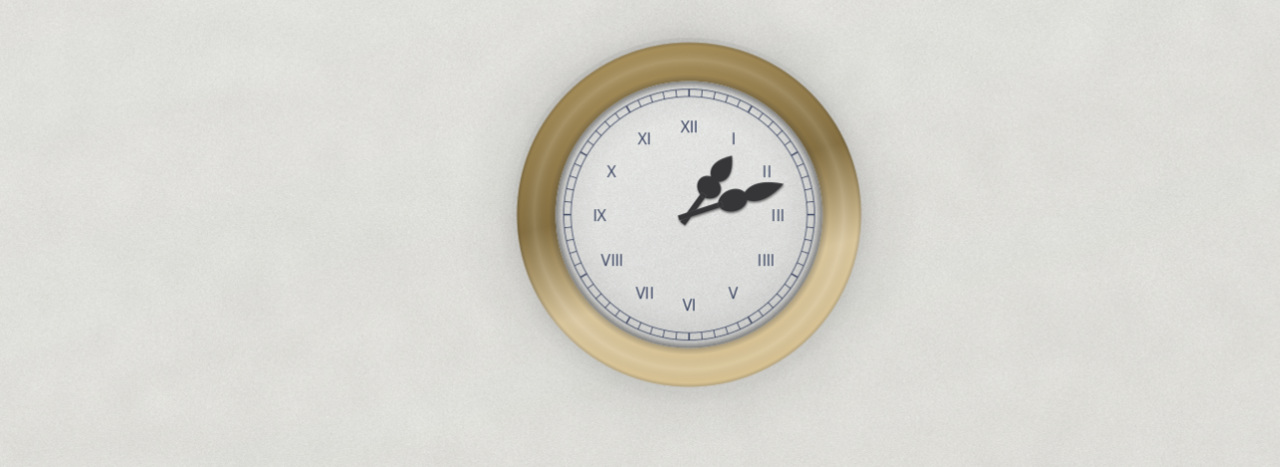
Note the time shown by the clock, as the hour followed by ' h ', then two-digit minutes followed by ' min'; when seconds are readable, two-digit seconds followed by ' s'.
1 h 12 min
